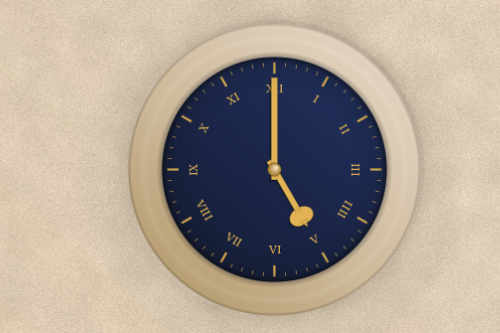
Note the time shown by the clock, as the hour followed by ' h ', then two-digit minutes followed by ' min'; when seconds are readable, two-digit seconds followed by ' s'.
5 h 00 min
